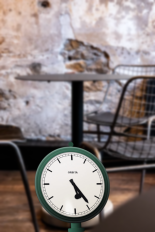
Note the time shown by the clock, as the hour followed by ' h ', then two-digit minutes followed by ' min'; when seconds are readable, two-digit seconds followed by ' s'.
5 h 24 min
